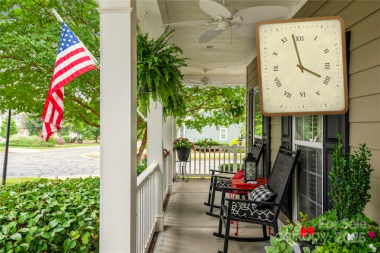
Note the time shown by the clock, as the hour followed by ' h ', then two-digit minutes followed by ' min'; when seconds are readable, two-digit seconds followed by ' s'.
3 h 58 min
